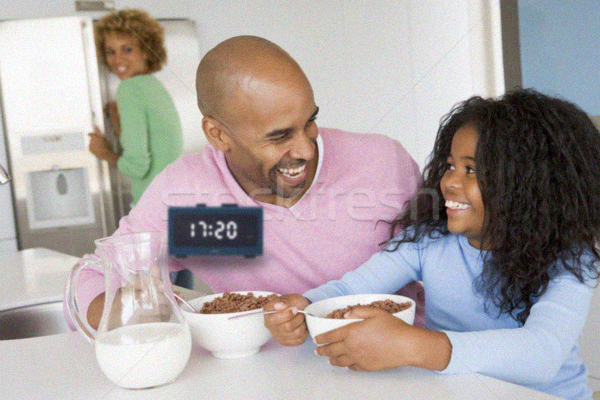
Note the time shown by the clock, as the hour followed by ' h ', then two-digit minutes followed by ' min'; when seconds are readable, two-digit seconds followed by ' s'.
17 h 20 min
